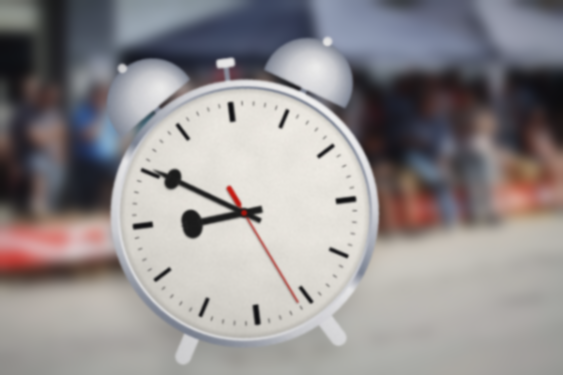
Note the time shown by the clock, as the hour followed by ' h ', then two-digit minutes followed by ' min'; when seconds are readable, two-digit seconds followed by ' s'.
8 h 50 min 26 s
